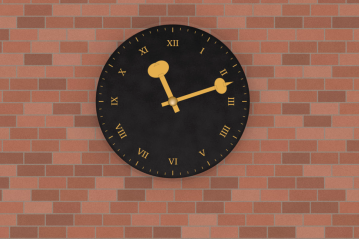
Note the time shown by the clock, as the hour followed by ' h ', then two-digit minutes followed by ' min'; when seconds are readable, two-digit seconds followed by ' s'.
11 h 12 min
